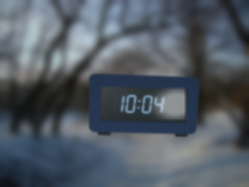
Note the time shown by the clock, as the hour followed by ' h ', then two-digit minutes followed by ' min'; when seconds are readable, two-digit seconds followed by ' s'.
10 h 04 min
